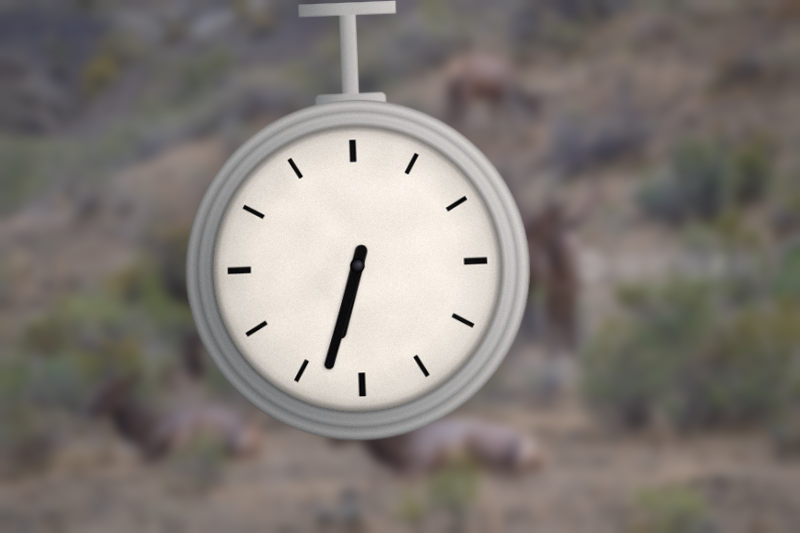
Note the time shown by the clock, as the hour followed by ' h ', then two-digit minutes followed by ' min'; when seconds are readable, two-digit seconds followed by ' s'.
6 h 33 min
